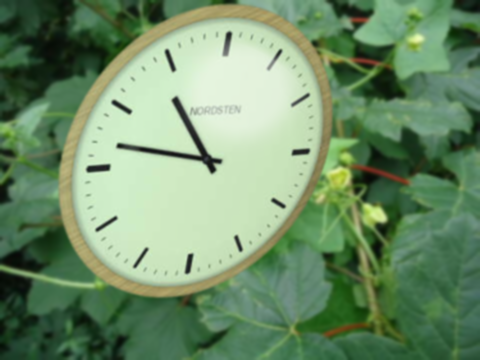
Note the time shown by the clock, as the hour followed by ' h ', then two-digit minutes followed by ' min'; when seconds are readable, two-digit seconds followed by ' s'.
10 h 47 min
